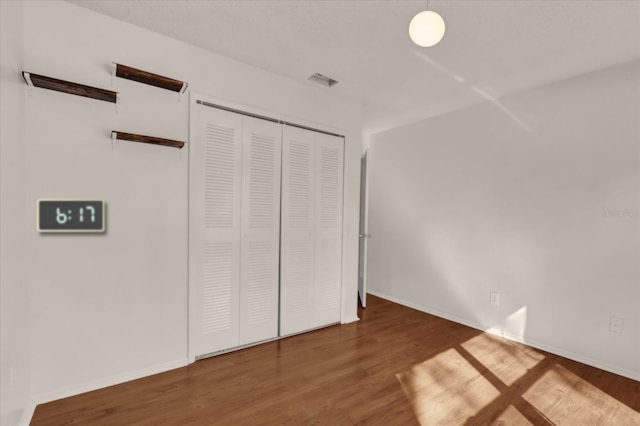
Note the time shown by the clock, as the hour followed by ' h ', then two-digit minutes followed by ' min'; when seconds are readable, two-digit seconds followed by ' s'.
6 h 17 min
